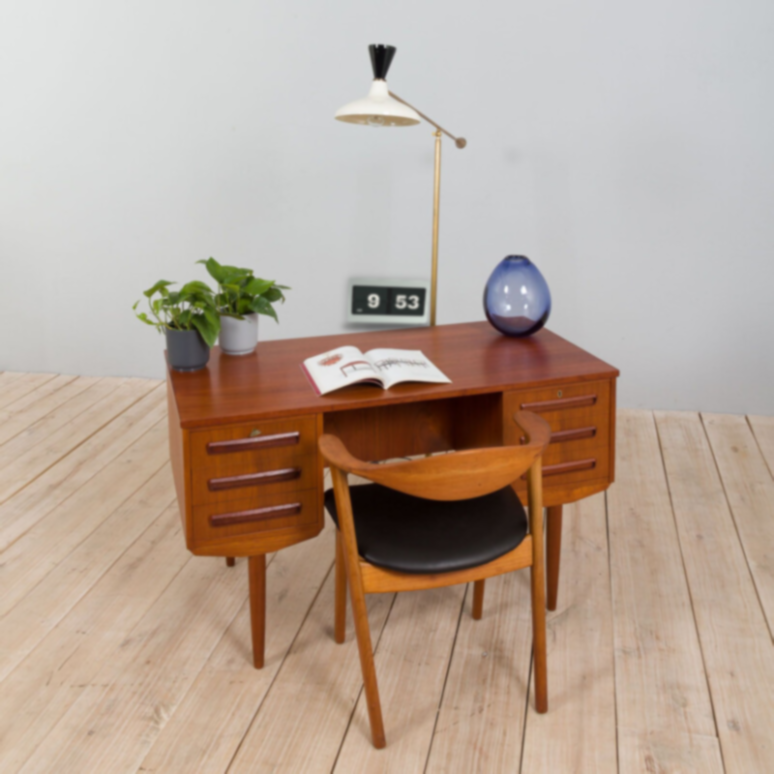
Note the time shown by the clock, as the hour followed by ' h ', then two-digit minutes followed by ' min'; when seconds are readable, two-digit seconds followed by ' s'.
9 h 53 min
